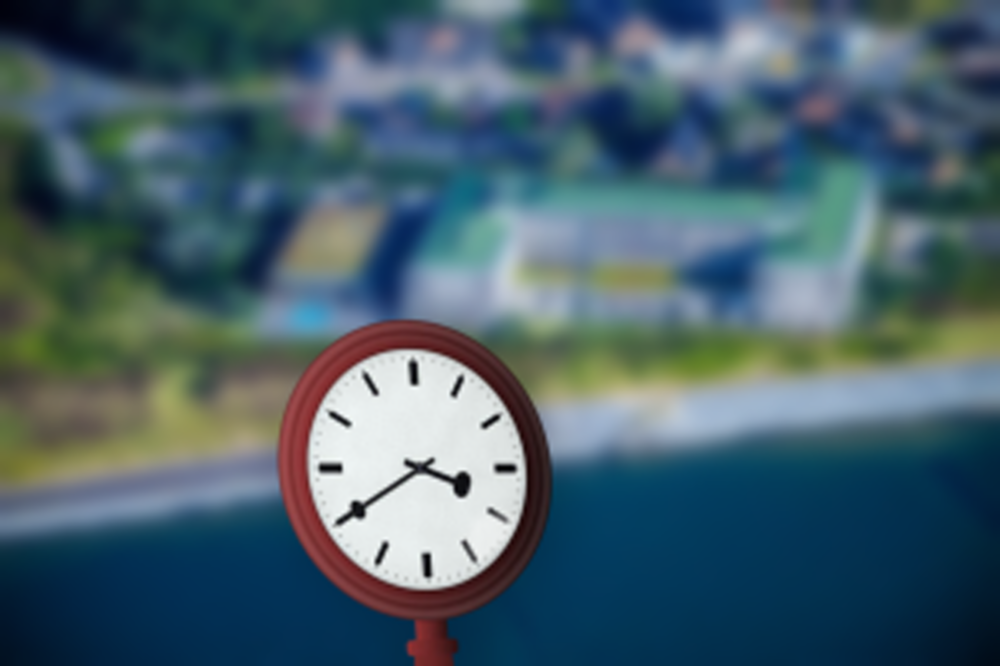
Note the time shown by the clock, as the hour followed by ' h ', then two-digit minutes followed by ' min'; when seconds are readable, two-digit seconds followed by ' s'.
3 h 40 min
